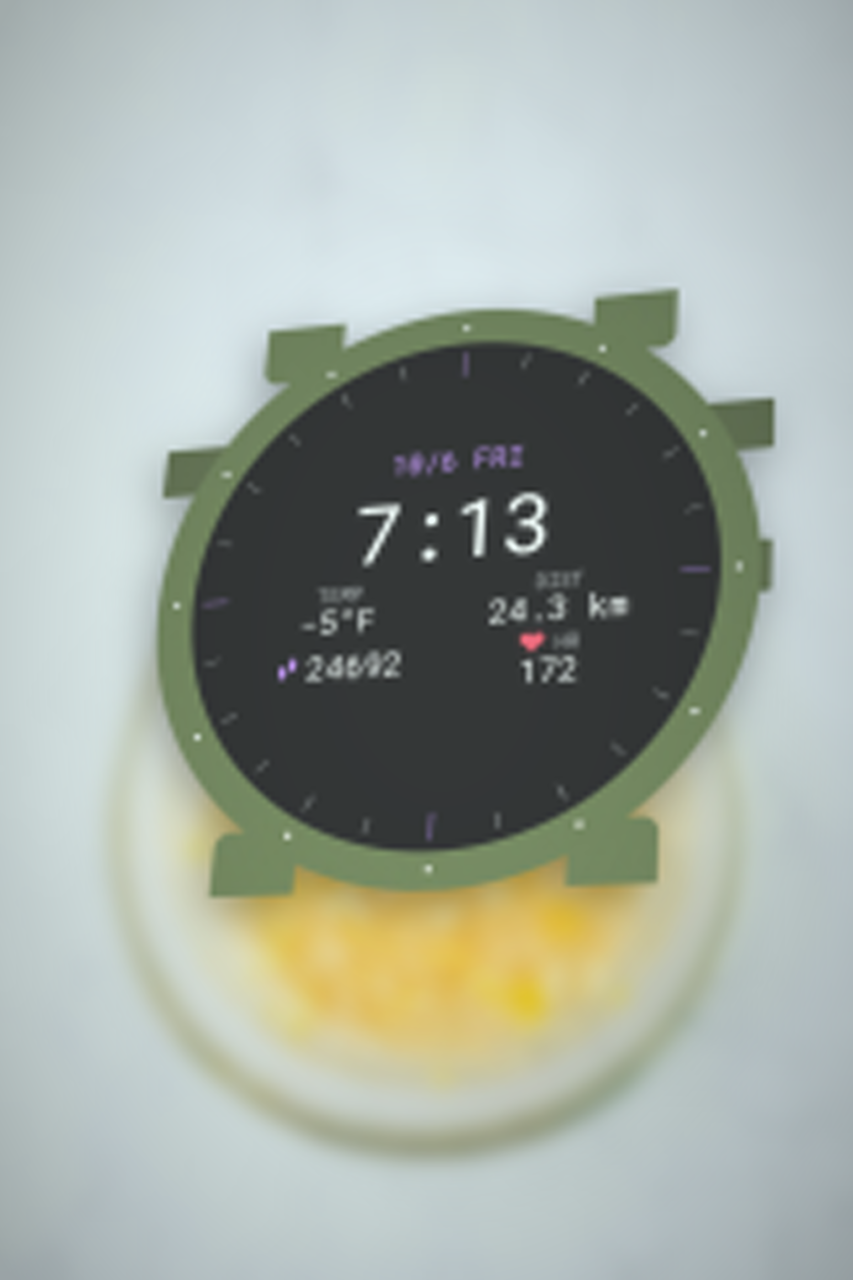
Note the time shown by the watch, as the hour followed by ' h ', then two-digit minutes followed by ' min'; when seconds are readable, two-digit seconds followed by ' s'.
7 h 13 min
